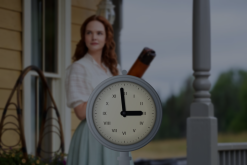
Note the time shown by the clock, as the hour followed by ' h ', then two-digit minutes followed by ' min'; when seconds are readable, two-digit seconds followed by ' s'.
2 h 59 min
